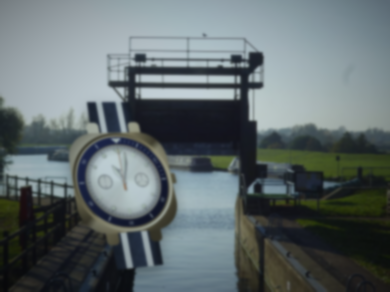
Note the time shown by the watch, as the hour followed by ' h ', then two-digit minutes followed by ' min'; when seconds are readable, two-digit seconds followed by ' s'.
11 h 02 min
